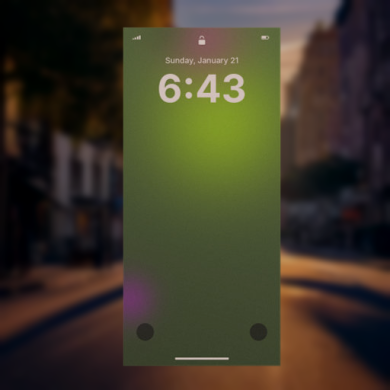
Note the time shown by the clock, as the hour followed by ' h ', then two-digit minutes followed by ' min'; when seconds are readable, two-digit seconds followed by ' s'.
6 h 43 min
